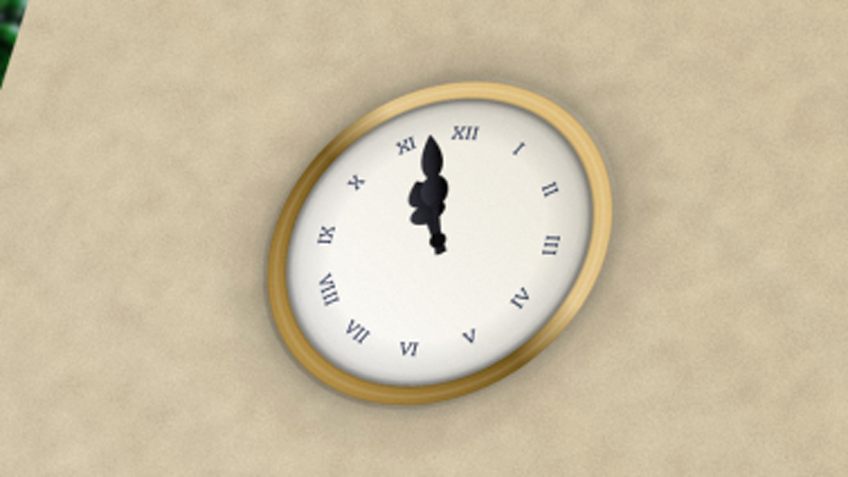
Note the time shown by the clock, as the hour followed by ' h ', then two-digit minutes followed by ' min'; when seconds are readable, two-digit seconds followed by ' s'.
10 h 57 min
